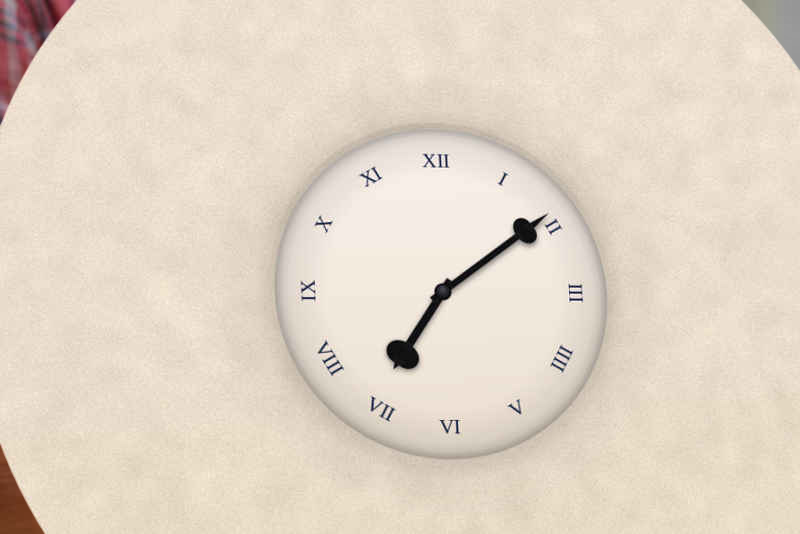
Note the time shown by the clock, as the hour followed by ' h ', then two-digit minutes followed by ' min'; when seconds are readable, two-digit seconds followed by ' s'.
7 h 09 min
